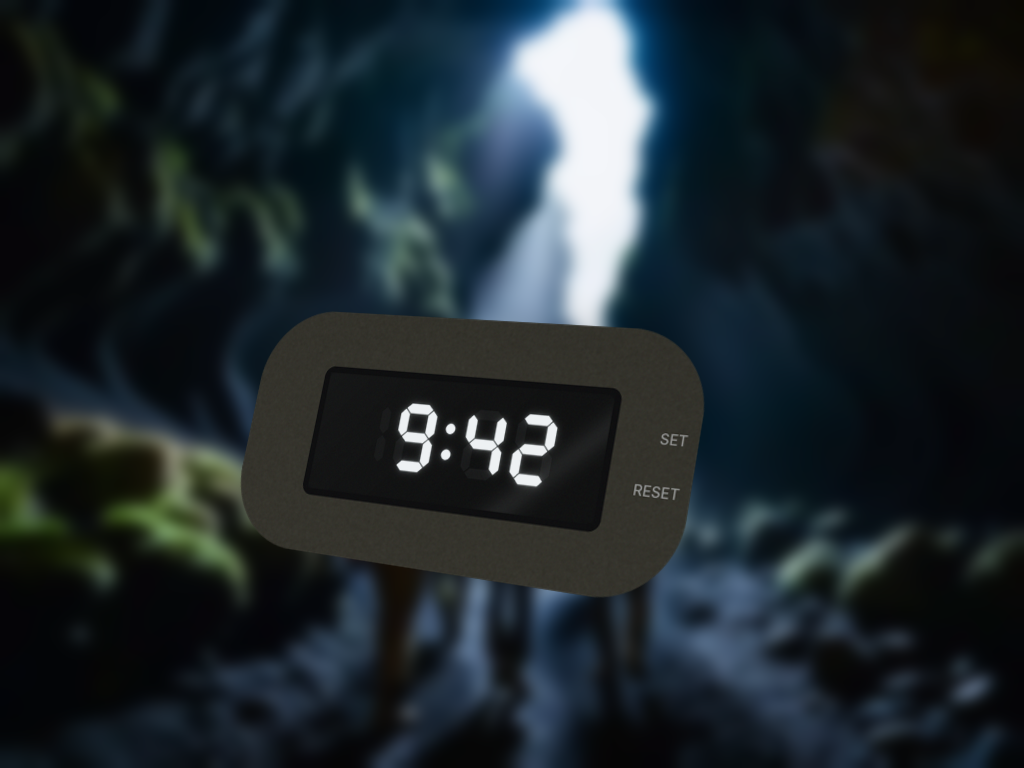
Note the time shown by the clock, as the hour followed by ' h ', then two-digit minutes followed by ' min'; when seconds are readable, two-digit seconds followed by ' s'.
9 h 42 min
